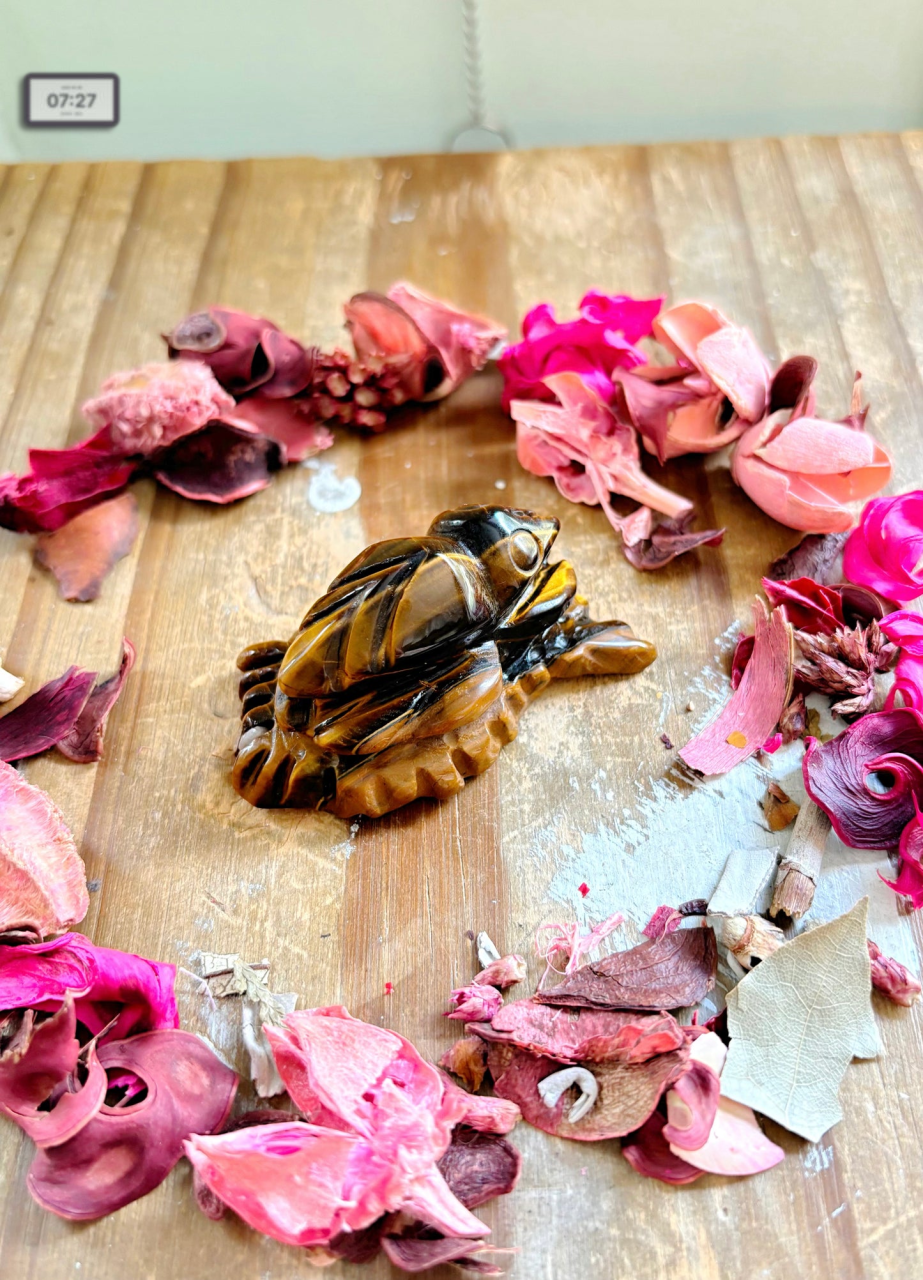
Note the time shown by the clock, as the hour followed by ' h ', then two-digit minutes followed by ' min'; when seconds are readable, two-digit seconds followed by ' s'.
7 h 27 min
